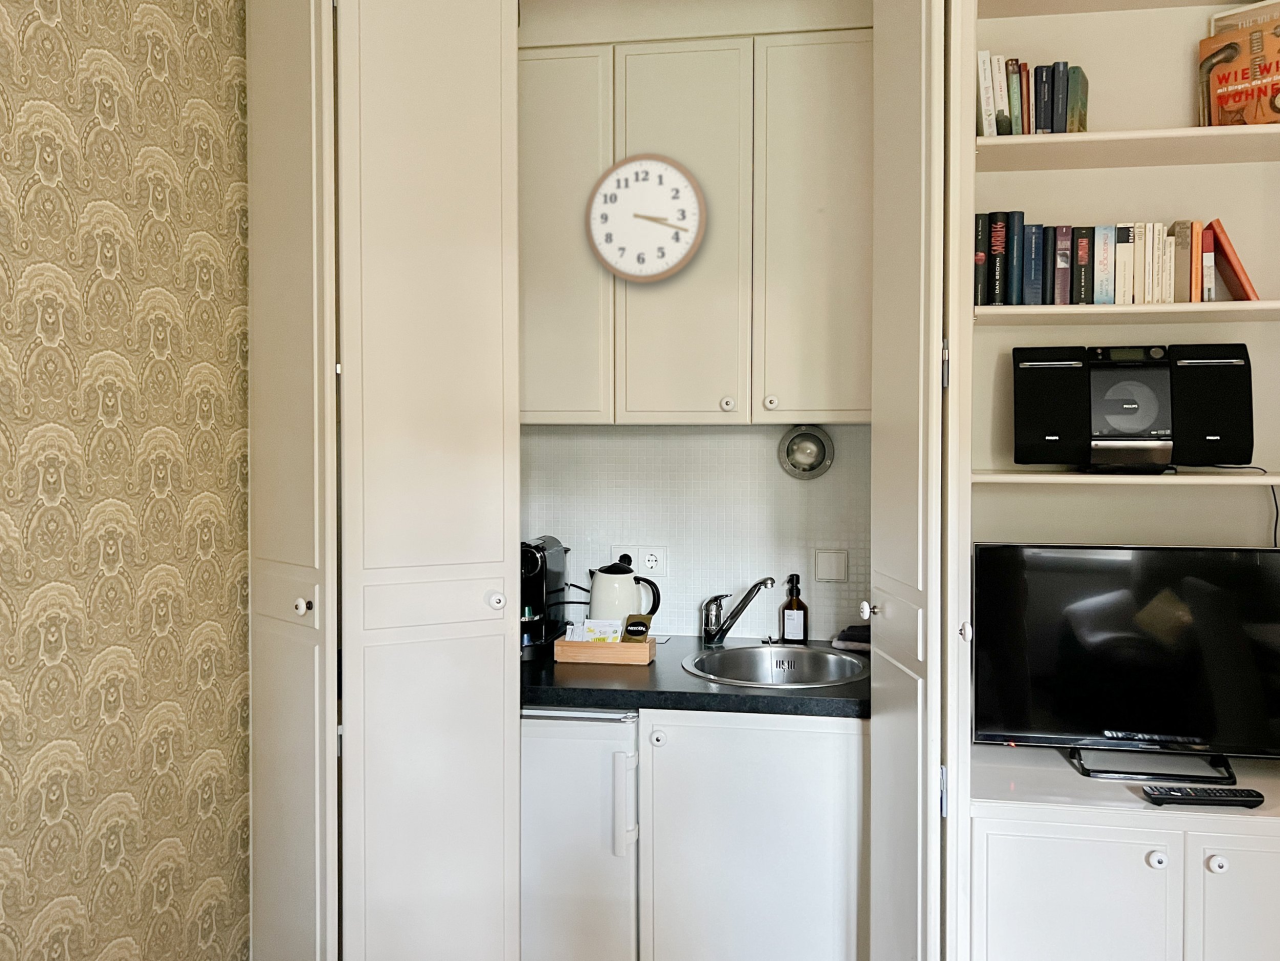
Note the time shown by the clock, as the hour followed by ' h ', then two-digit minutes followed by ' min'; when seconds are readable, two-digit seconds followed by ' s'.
3 h 18 min
